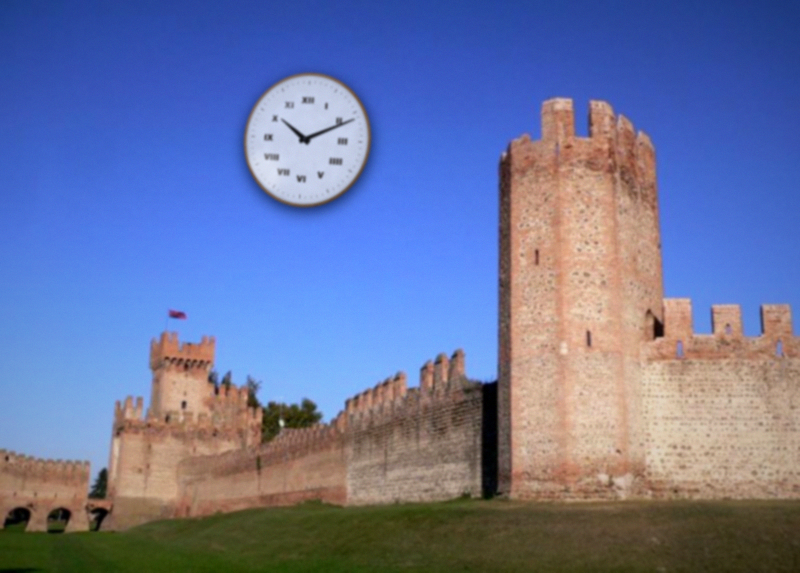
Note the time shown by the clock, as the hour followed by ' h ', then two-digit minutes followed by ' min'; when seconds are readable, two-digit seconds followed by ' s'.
10 h 11 min
